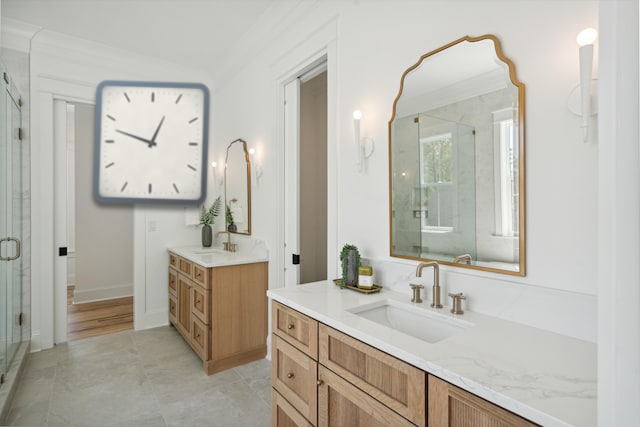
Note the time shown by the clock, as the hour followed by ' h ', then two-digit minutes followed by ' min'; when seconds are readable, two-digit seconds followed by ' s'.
12 h 48 min
